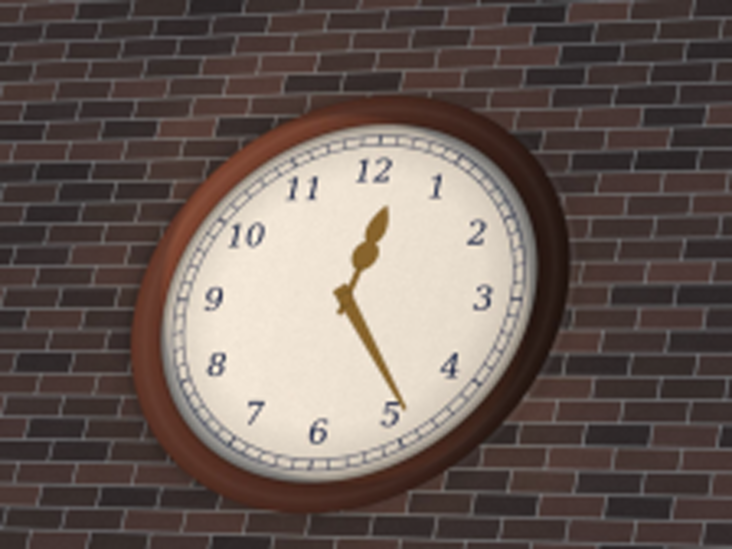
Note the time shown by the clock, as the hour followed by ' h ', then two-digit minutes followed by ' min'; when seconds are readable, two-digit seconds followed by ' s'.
12 h 24 min
